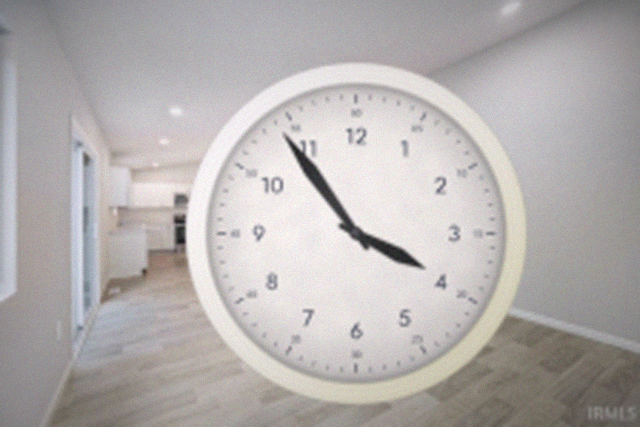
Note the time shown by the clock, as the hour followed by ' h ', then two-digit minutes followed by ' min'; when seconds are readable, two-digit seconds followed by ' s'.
3 h 54 min
